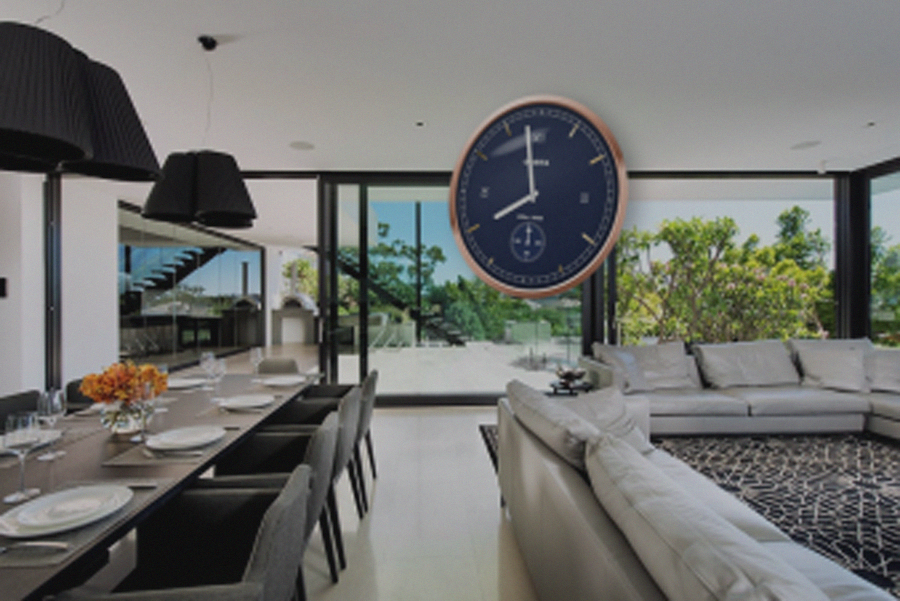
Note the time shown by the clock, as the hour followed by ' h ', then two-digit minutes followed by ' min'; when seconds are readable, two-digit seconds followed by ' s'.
7 h 58 min
